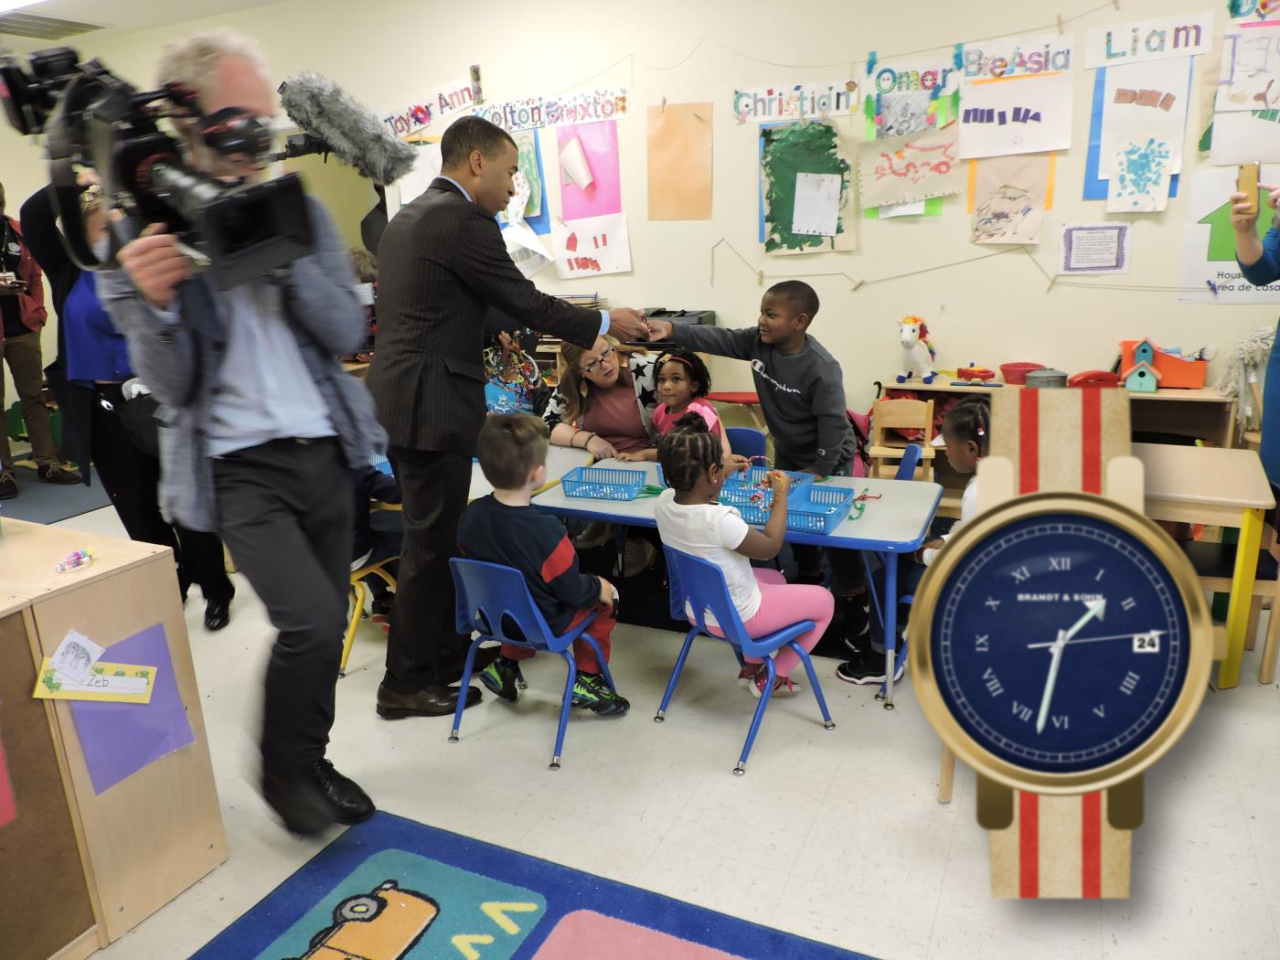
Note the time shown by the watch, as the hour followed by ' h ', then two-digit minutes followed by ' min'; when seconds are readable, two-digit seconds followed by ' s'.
1 h 32 min 14 s
